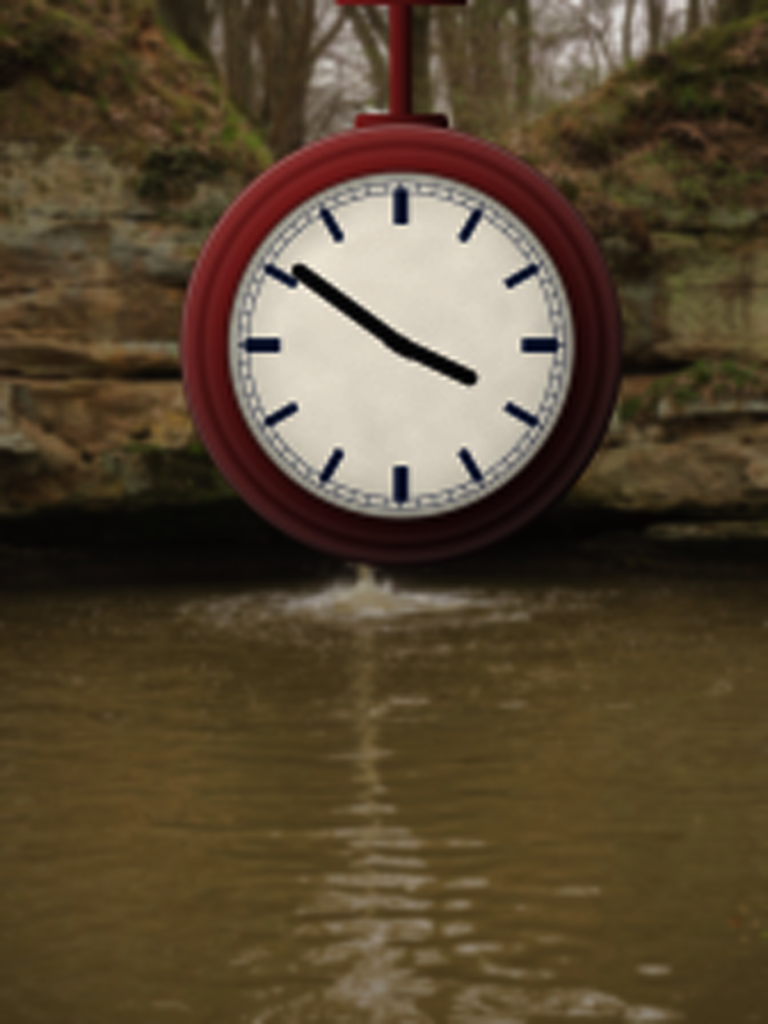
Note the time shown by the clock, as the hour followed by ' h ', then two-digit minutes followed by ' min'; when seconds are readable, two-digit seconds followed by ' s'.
3 h 51 min
